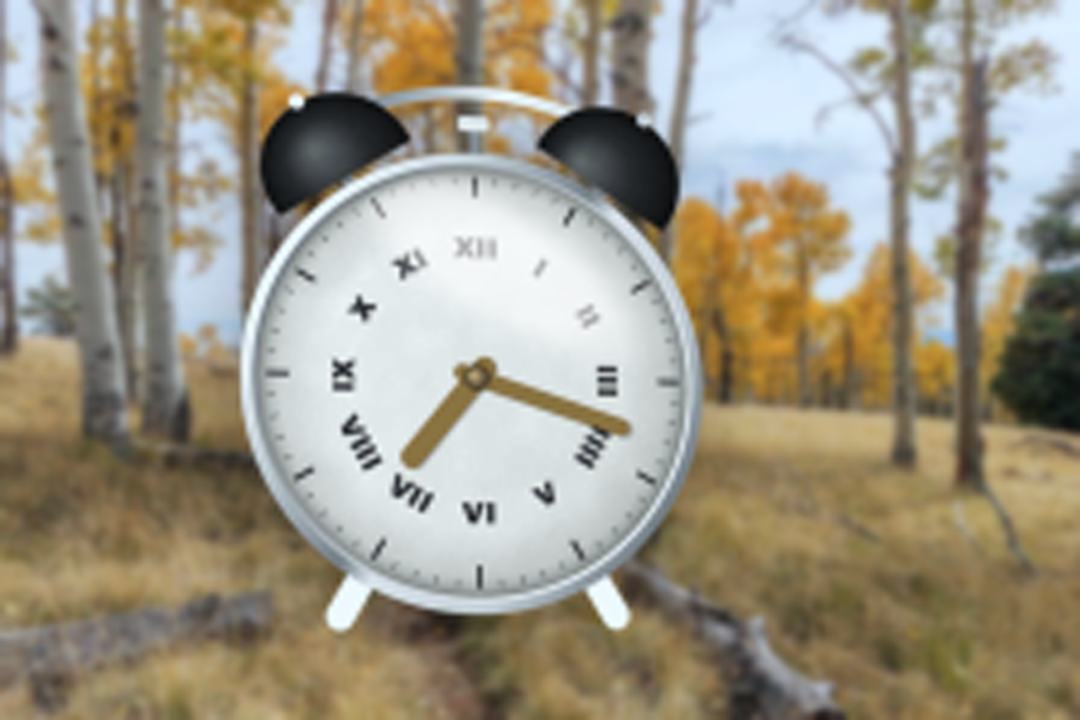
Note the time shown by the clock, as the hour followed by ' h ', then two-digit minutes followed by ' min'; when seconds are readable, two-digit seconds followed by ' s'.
7 h 18 min
